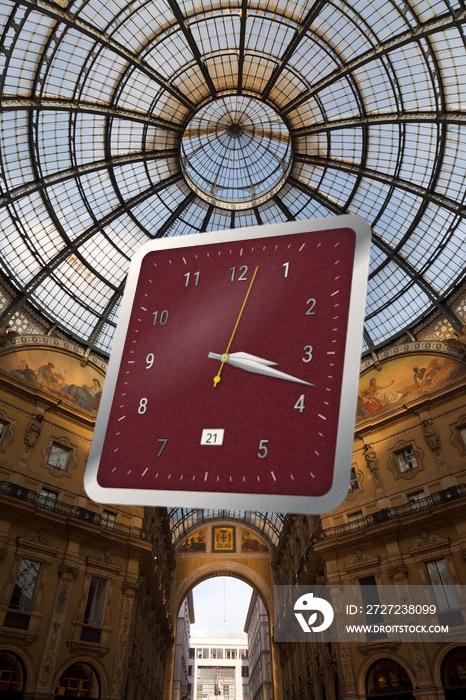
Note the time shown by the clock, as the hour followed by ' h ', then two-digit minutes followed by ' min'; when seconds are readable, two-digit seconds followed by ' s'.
3 h 18 min 02 s
